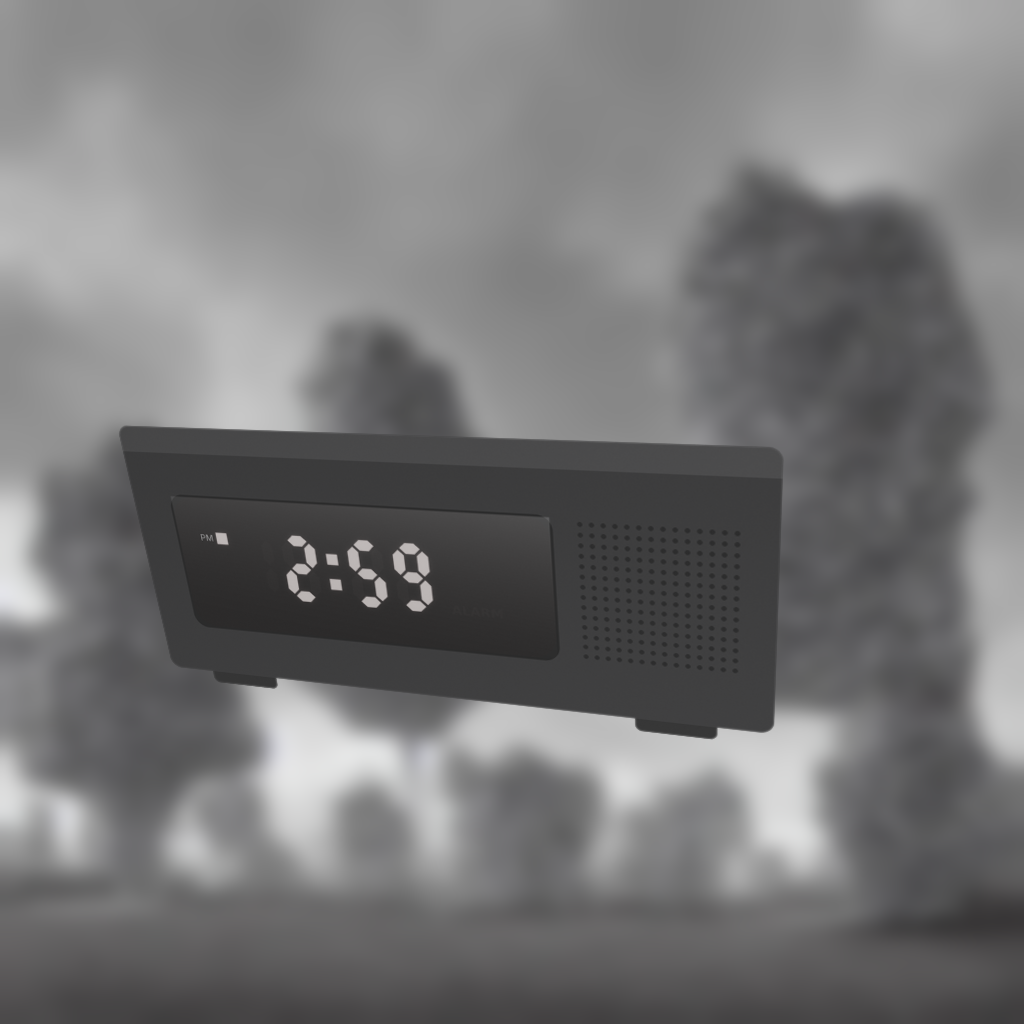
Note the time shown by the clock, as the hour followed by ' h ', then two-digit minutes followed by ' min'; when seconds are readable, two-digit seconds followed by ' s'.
2 h 59 min
